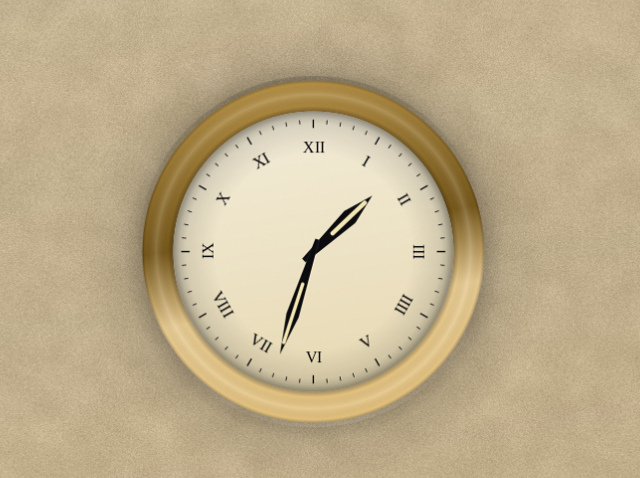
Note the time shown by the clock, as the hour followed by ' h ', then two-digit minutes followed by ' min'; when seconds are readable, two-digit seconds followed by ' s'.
1 h 33 min
